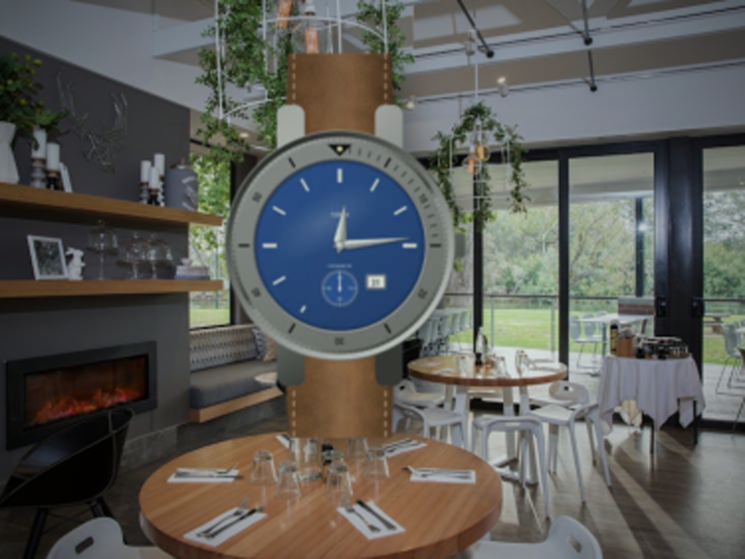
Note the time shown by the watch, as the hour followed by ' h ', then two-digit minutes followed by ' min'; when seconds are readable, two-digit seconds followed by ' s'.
12 h 14 min
